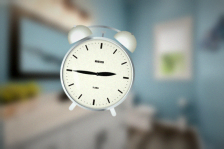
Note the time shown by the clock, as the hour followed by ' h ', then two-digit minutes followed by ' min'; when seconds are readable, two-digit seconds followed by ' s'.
2 h 45 min
